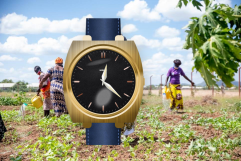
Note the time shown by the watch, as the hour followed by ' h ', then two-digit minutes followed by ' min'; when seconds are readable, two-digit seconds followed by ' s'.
12 h 22 min
